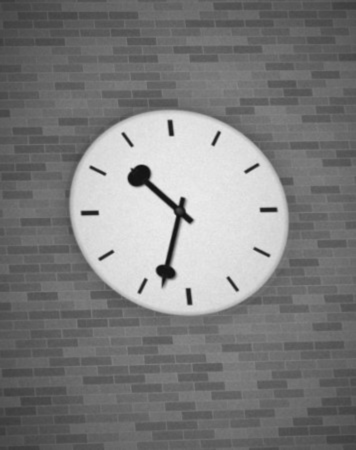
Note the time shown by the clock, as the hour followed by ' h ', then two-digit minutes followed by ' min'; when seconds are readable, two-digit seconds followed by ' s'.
10 h 33 min
